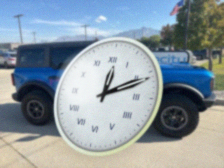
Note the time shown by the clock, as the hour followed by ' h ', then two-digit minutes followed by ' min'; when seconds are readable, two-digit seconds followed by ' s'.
12 h 11 min
